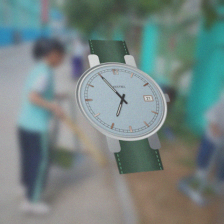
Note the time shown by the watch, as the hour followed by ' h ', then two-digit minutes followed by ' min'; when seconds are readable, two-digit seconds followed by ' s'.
6 h 55 min
